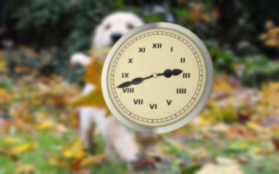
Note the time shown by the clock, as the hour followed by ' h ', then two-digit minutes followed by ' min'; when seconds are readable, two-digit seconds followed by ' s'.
2 h 42 min
